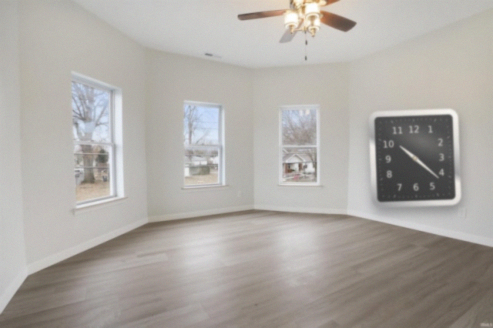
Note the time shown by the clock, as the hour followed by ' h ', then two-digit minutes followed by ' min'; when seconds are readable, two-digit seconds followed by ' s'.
10 h 22 min
